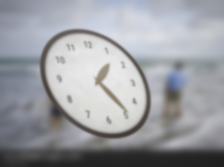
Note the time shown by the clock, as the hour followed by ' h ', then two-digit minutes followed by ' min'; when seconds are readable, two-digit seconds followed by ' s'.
1 h 24 min
